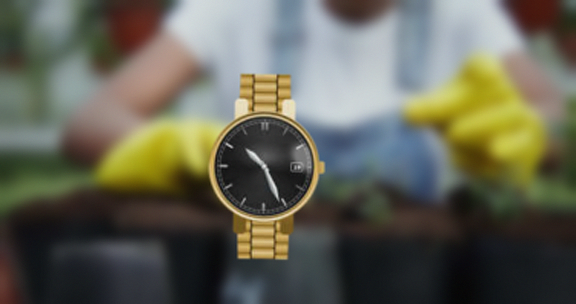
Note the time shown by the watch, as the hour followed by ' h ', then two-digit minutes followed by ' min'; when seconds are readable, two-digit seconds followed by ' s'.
10 h 26 min
